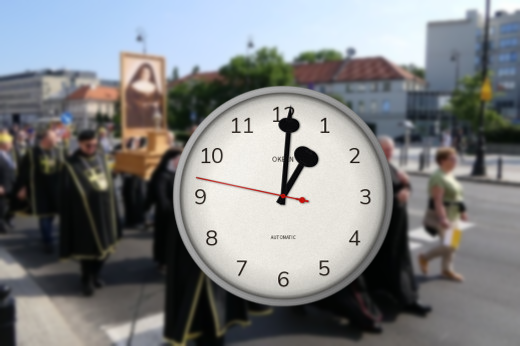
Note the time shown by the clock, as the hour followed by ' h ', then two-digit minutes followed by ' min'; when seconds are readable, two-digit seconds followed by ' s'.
1 h 00 min 47 s
